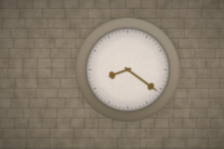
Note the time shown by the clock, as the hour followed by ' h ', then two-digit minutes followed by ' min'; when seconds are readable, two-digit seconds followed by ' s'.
8 h 21 min
